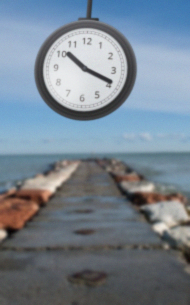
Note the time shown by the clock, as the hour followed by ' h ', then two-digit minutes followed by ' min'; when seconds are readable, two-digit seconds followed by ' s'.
10 h 19 min
